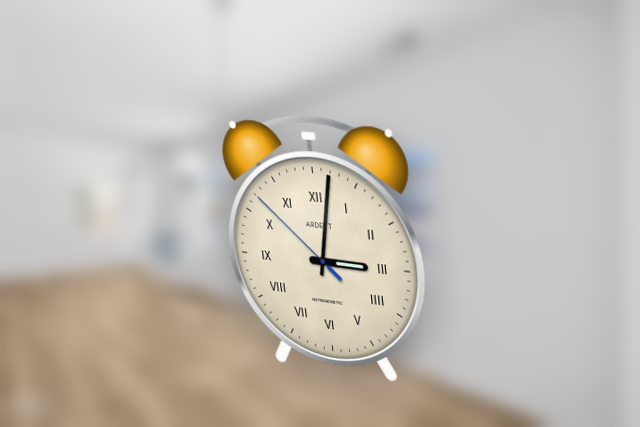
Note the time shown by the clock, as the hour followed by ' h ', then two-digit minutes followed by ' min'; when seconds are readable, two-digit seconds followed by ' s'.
3 h 01 min 52 s
